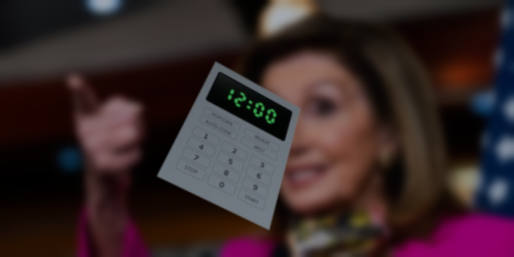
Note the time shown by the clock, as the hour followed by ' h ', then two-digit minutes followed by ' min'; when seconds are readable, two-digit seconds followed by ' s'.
12 h 00 min
